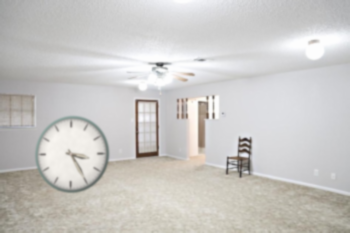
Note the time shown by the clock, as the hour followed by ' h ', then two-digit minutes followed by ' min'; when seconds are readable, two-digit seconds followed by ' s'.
3 h 25 min
